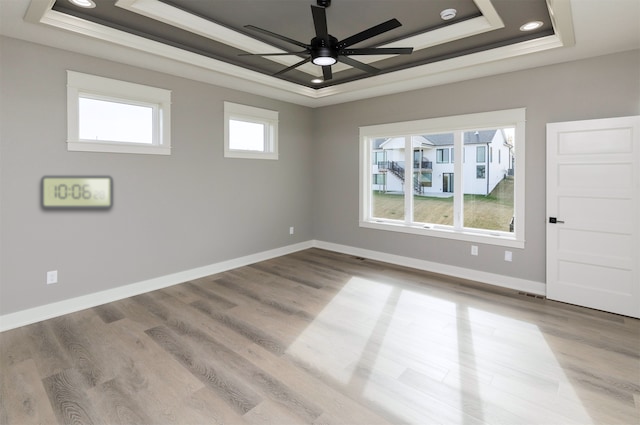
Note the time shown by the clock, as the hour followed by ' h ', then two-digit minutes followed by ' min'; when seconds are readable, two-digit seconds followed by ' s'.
10 h 06 min
